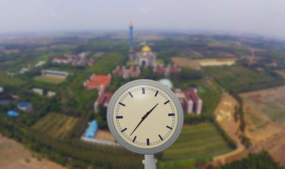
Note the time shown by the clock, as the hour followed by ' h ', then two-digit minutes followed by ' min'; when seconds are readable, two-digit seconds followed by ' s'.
1 h 37 min
